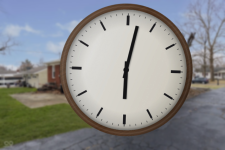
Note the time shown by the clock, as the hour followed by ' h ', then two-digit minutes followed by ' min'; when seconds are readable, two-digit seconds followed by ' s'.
6 h 02 min
